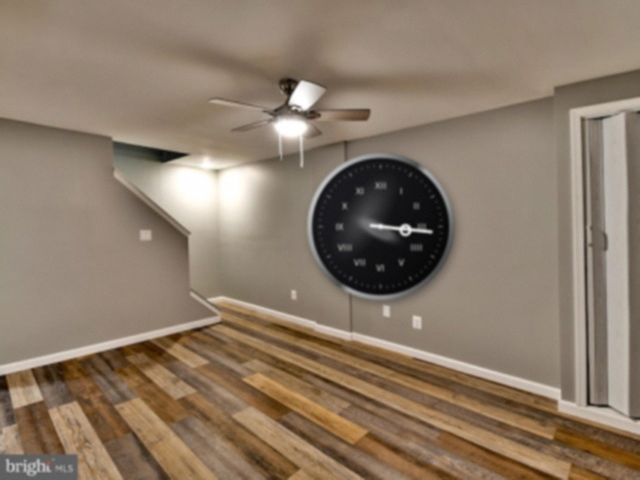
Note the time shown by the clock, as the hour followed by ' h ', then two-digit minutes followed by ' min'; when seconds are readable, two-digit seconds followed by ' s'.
3 h 16 min
